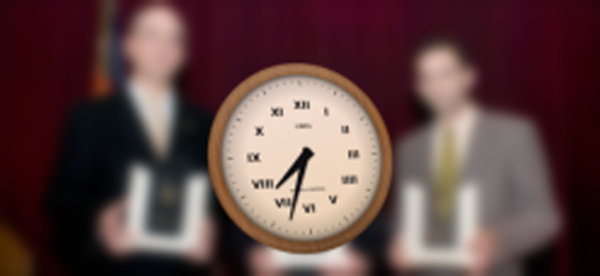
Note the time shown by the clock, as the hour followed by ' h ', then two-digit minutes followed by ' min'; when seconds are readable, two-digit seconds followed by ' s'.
7 h 33 min
